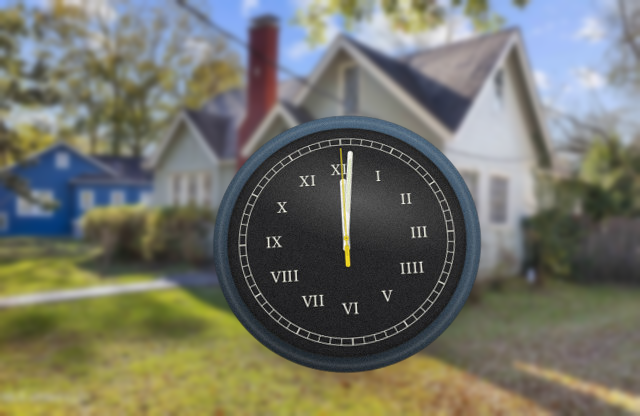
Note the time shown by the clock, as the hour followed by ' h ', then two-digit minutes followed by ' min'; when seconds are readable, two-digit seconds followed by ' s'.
12 h 01 min 00 s
